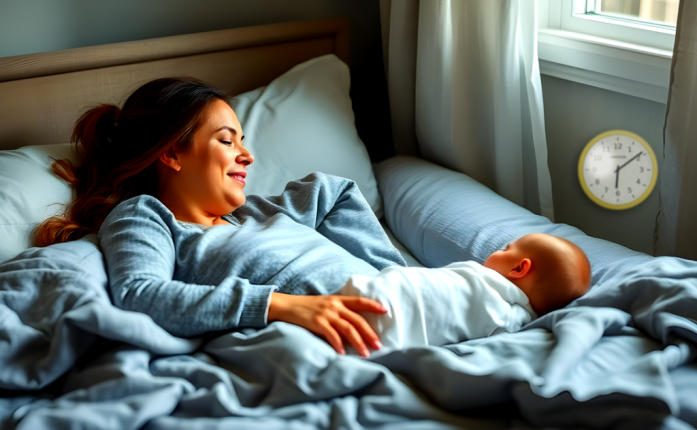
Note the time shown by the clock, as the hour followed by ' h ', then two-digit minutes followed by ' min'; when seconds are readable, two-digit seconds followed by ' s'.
6 h 09 min
